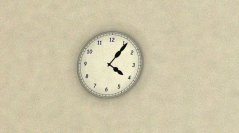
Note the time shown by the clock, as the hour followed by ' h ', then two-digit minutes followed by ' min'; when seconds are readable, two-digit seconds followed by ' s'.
4 h 06 min
